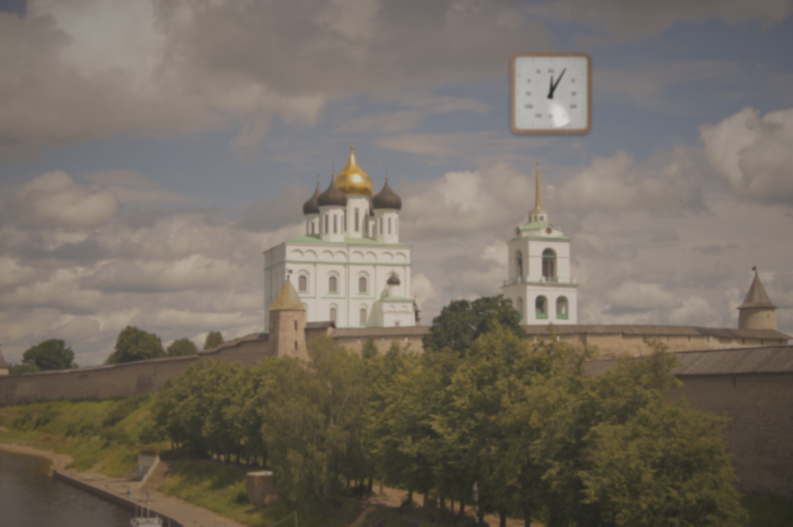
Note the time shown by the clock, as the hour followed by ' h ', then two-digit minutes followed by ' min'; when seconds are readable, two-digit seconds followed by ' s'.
12 h 05 min
